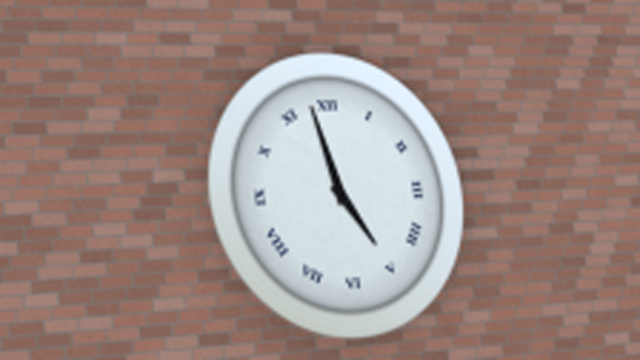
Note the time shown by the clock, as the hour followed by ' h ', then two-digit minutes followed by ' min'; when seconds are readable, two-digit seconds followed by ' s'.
4 h 58 min
